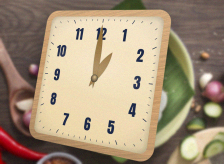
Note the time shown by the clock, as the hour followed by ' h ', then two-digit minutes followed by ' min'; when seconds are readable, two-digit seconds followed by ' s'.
1 h 00 min
